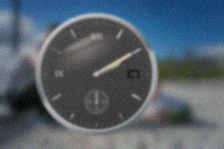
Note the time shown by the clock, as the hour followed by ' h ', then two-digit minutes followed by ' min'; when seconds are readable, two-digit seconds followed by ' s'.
2 h 10 min
